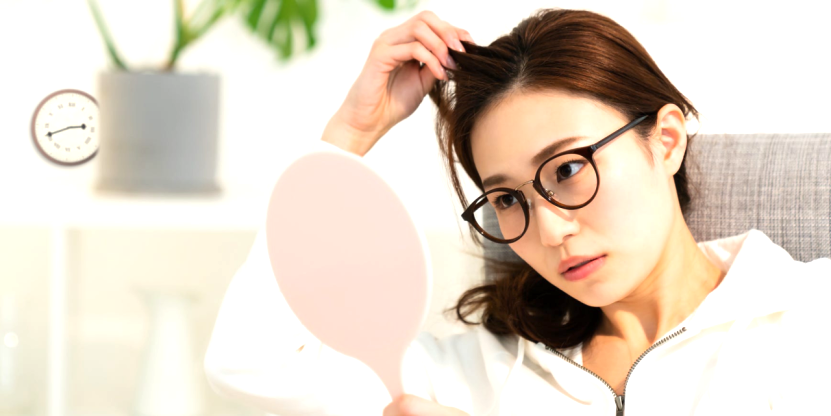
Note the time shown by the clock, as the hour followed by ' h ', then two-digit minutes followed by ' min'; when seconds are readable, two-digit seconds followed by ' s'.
2 h 41 min
